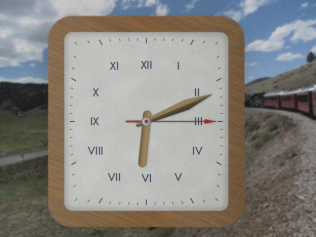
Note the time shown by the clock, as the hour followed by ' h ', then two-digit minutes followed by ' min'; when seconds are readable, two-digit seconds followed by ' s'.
6 h 11 min 15 s
